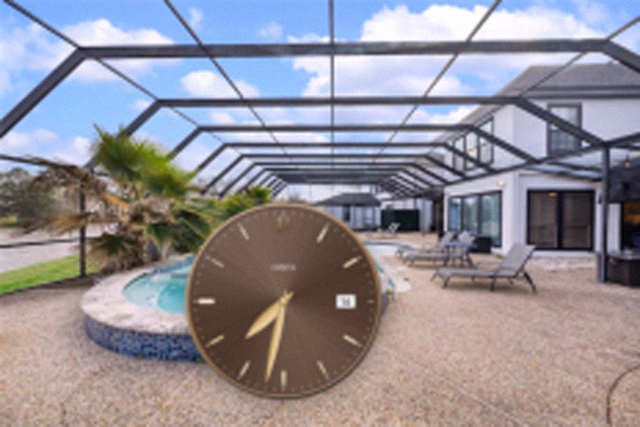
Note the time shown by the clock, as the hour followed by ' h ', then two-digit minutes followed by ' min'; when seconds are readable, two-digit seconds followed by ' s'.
7 h 32 min
